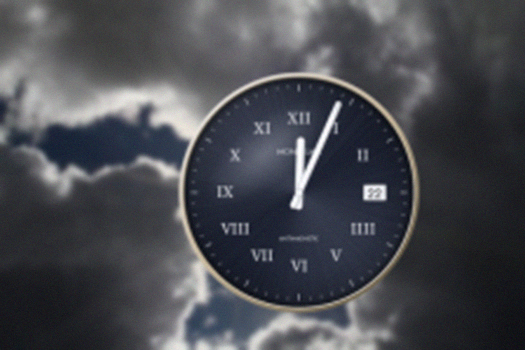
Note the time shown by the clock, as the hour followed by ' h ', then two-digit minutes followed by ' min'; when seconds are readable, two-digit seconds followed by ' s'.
12 h 04 min
